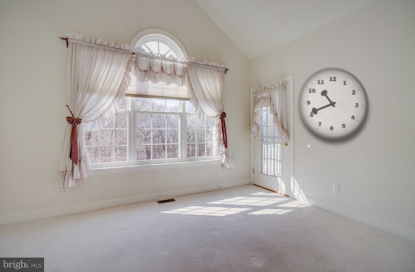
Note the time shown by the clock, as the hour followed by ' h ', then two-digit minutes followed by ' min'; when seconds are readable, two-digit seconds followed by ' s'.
10 h 41 min
